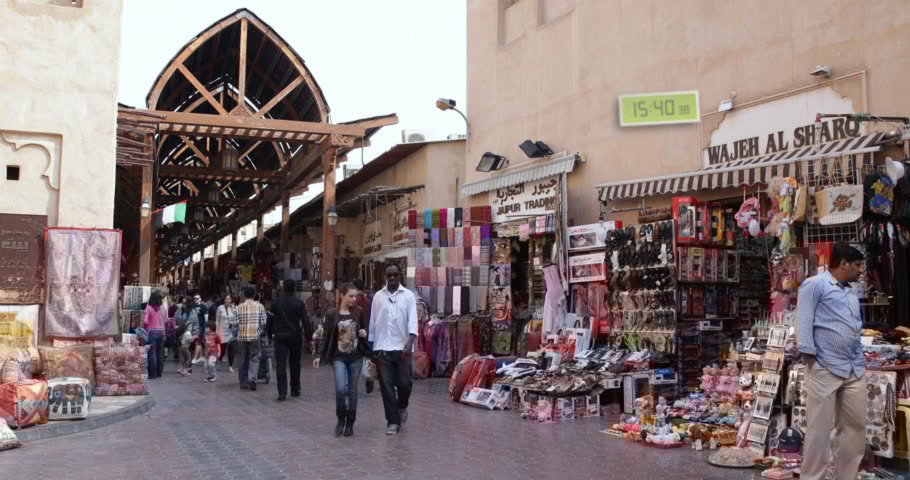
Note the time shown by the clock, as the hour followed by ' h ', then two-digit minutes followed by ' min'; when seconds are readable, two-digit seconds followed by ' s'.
15 h 40 min
